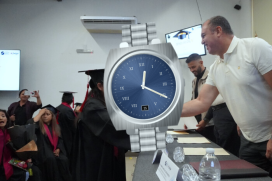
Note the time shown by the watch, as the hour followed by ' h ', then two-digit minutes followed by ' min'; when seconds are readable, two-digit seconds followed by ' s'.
12 h 20 min
